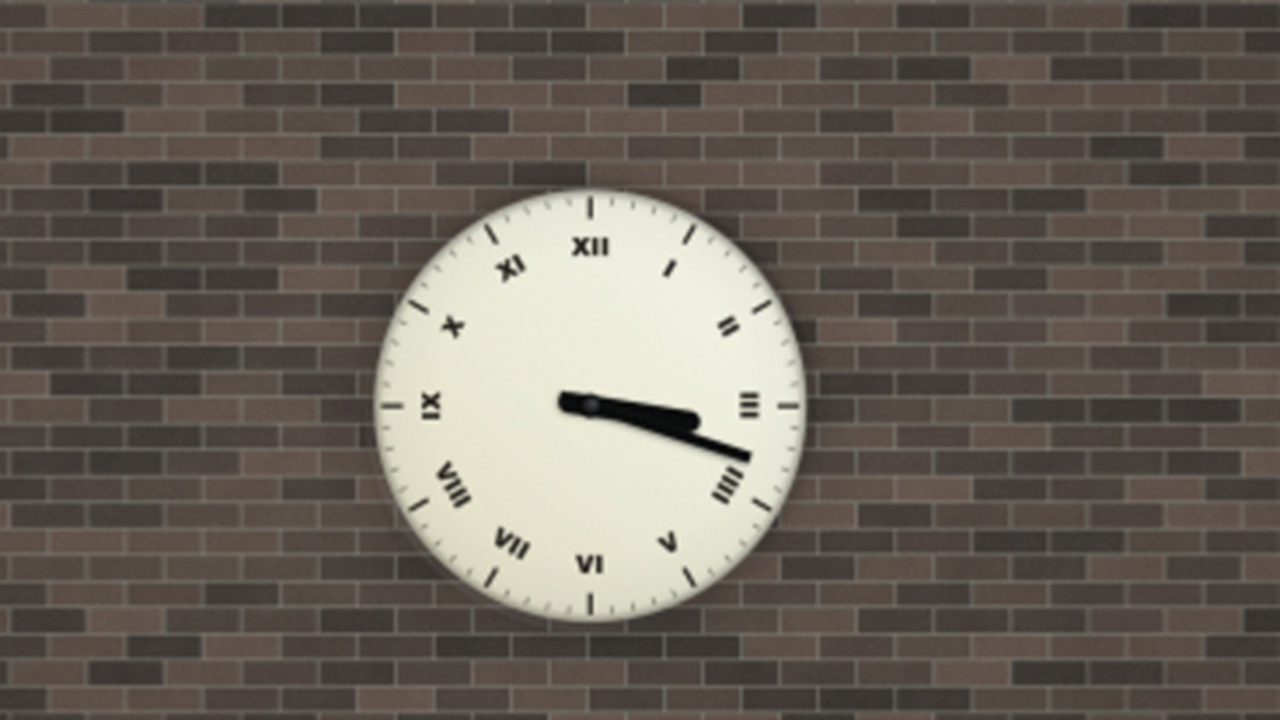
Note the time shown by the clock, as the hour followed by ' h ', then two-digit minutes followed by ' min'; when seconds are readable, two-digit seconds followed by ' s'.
3 h 18 min
